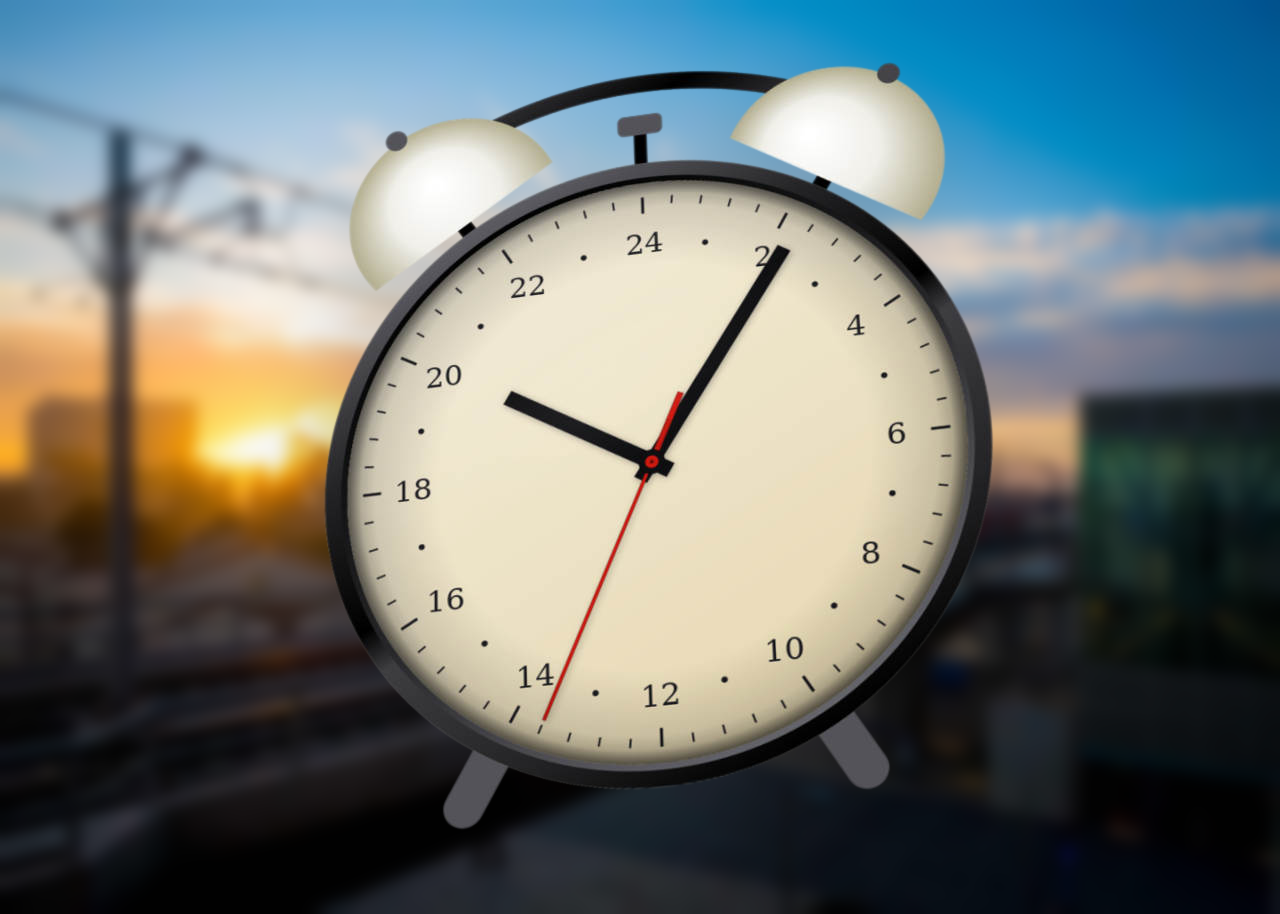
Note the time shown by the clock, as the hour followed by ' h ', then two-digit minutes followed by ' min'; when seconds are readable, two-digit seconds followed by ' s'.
20 h 05 min 34 s
